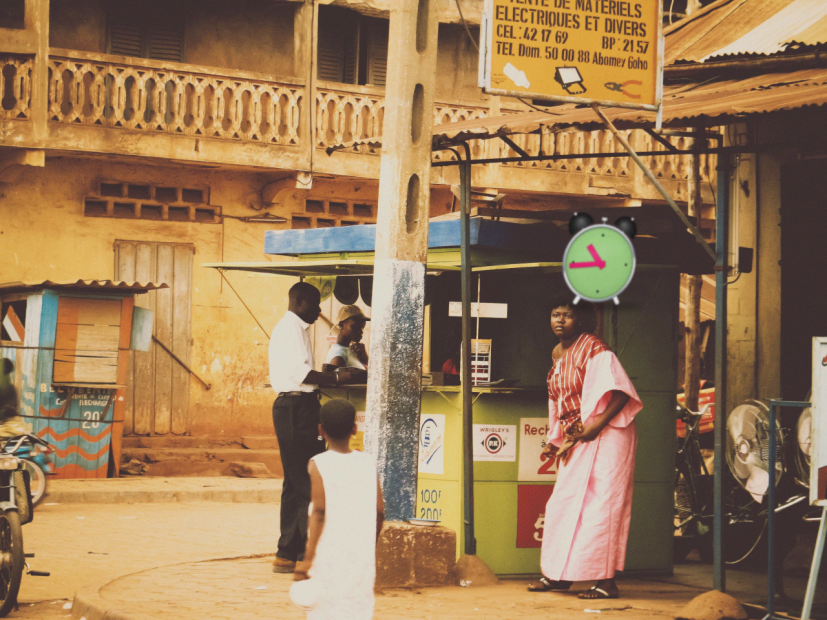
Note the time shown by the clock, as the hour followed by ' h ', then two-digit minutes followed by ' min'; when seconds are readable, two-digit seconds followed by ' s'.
10 h 44 min
